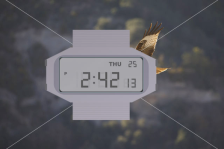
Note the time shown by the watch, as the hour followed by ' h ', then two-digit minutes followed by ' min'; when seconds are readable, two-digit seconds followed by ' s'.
2 h 42 min 13 s
